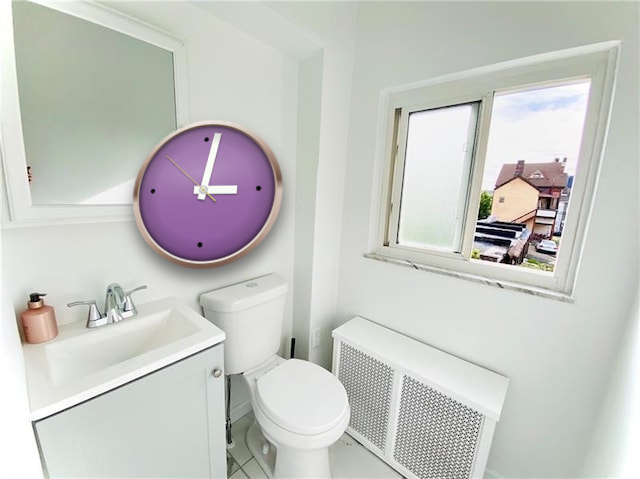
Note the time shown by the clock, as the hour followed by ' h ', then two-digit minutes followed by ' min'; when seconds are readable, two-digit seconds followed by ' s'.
3 h 01 min 52 s
